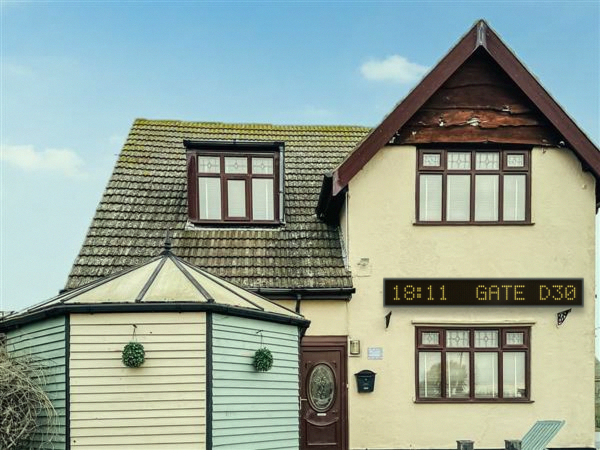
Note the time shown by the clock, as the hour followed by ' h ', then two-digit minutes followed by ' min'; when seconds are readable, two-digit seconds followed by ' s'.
18 h 11 min
